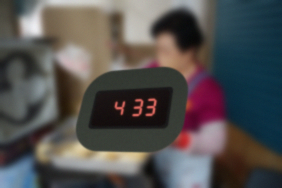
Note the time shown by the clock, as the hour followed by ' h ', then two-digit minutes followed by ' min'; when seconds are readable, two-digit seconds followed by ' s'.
4 h 33 min
